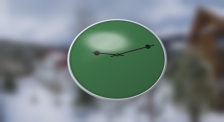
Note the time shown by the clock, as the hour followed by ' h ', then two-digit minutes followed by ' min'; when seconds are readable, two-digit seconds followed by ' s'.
9 h 12 min
